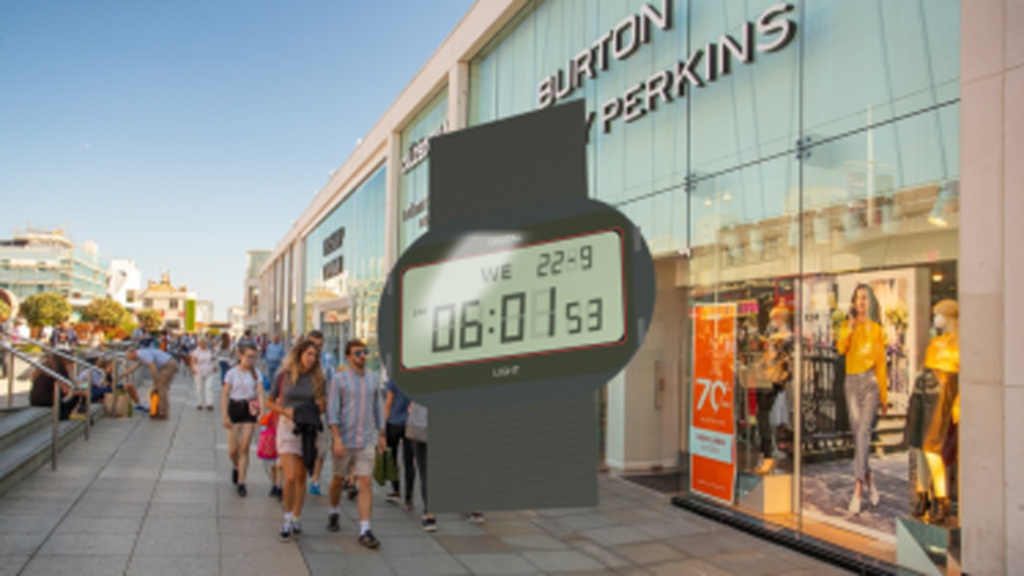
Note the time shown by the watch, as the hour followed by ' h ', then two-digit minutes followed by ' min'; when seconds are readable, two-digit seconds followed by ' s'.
6 h 01 min 53 s
